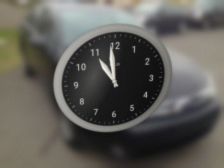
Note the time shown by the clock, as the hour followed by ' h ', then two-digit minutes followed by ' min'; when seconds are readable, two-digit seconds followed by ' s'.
10 h 59 min
